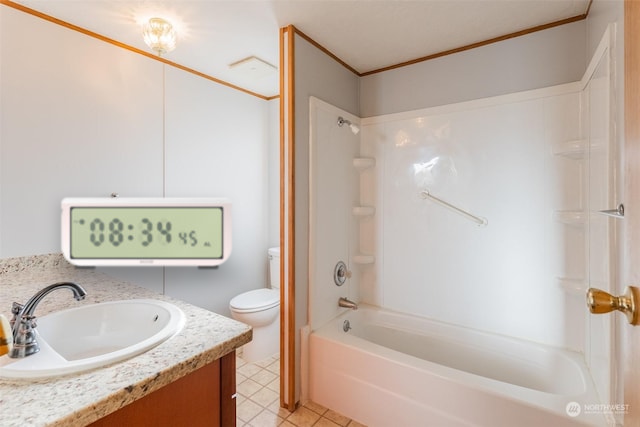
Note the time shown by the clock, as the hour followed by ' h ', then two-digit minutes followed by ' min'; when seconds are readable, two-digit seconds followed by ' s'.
8 h 34 min 45 s
